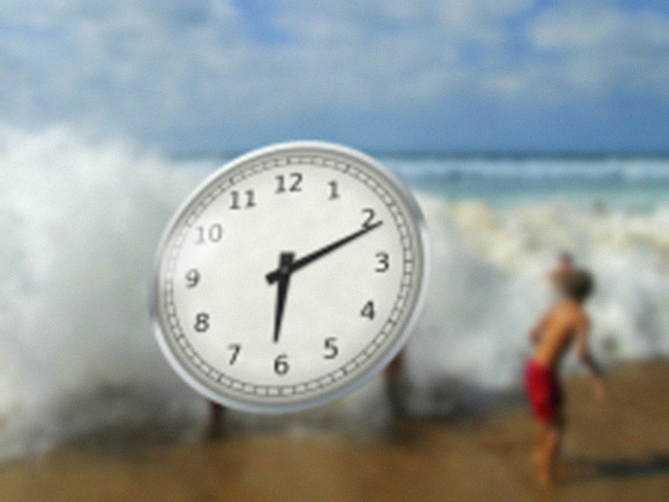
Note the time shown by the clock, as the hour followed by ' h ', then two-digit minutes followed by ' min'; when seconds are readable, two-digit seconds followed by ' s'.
6 h 11 min
